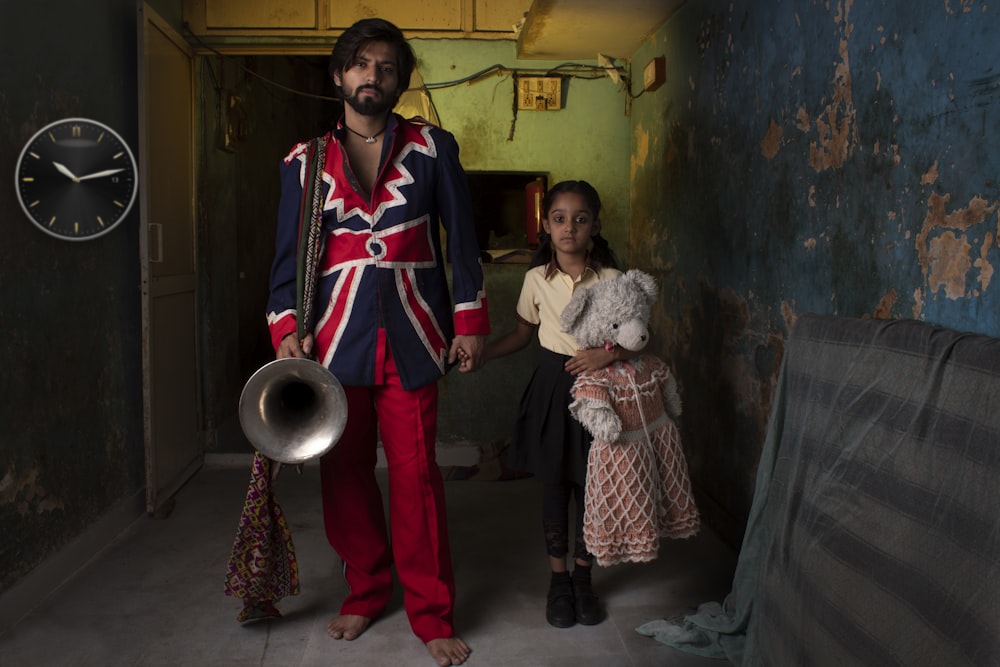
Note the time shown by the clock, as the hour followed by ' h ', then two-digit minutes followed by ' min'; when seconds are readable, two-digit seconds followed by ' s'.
10 h 13 min
